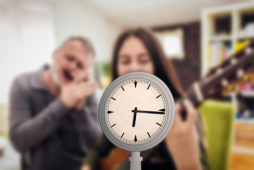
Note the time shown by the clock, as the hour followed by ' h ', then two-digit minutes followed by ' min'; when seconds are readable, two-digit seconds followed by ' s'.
6 h 16 min
